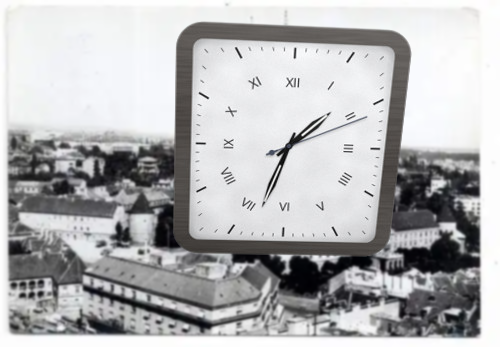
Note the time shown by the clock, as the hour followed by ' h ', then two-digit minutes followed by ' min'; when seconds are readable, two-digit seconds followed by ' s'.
1 h 33 min 11 s
